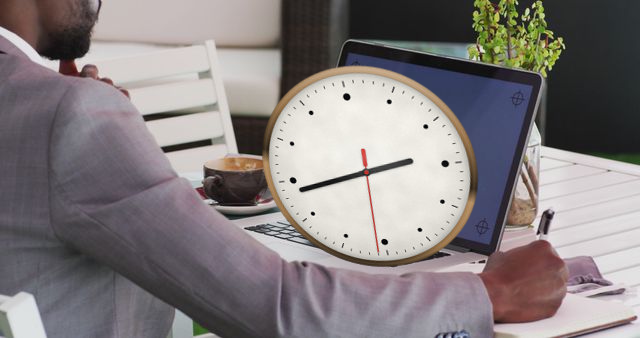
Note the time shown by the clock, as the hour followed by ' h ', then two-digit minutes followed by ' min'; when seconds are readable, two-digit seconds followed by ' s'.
2 h 43 min 31 s
